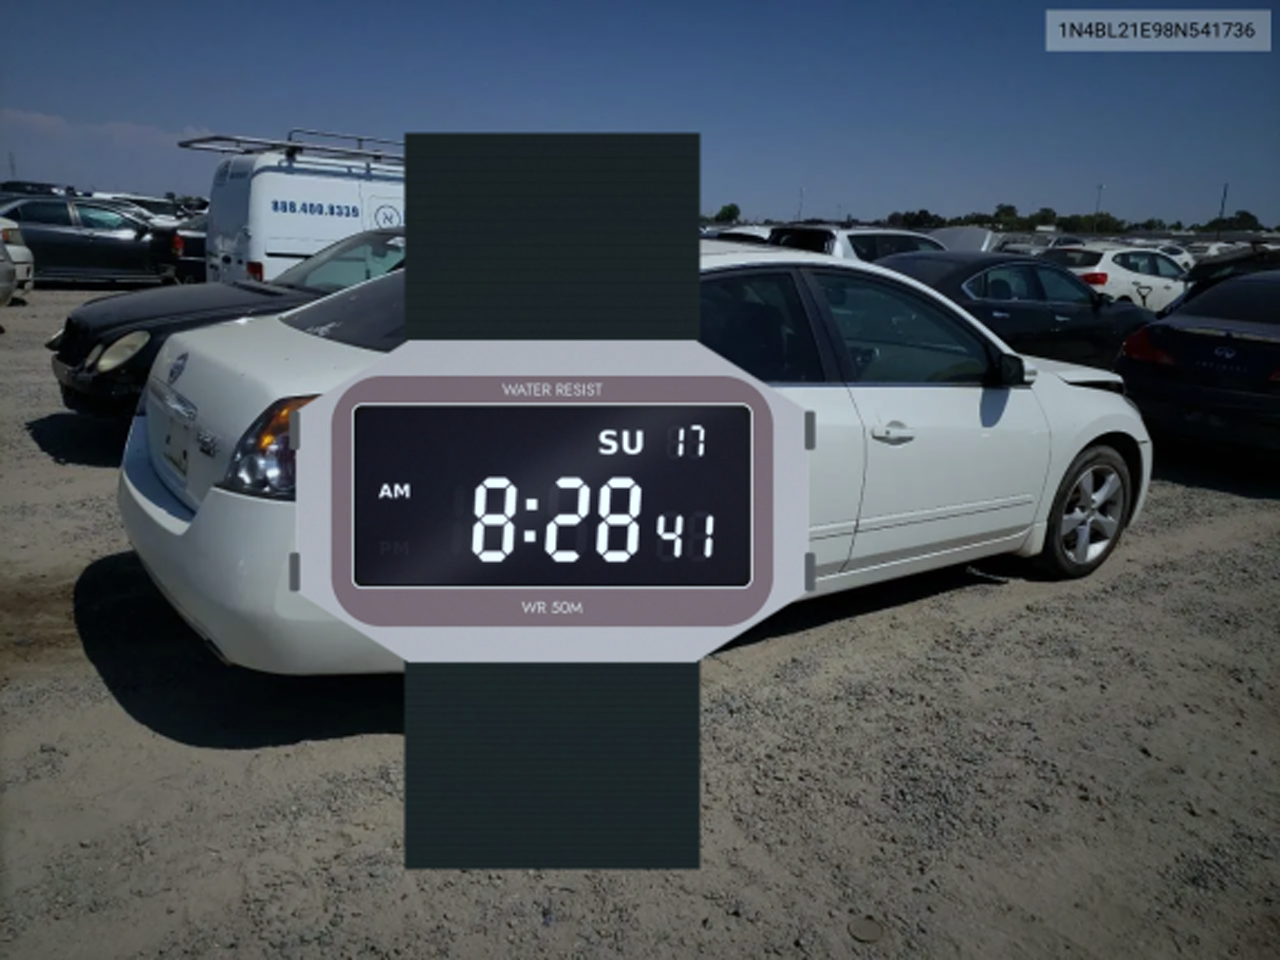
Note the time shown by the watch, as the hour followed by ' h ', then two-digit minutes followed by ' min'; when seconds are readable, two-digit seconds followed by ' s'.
8 h 28 min 41 s
